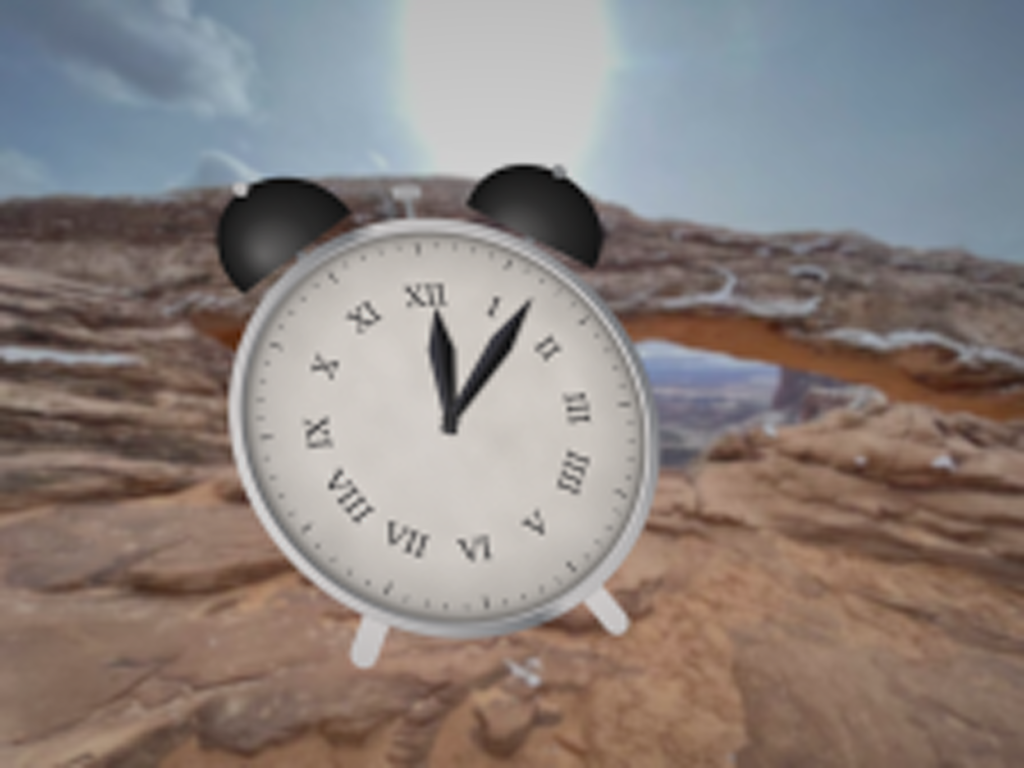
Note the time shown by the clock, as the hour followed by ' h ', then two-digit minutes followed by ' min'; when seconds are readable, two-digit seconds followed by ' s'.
12 h 07 min
